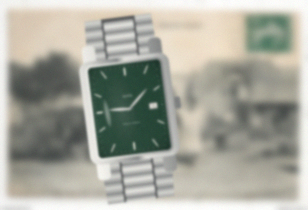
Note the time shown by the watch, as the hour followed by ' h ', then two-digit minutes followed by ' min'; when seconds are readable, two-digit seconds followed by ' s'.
9 h 08 min
